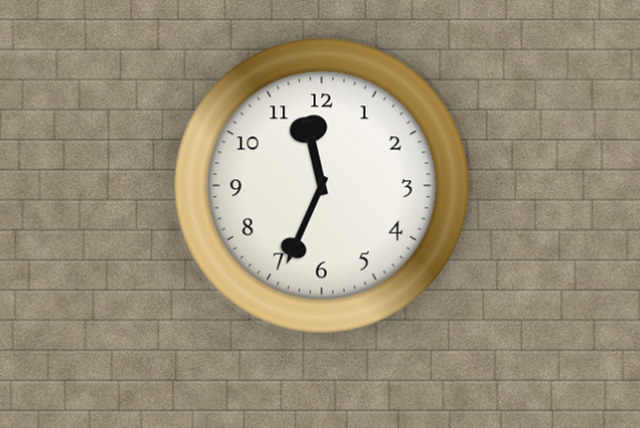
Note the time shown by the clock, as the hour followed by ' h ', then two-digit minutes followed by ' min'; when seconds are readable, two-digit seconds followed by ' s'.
11 h 34 min
